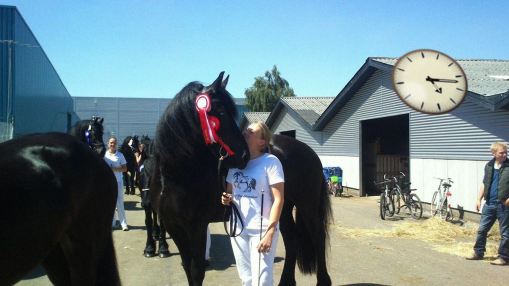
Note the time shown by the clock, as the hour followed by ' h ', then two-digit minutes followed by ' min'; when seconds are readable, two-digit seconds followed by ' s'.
5 h 17 min
